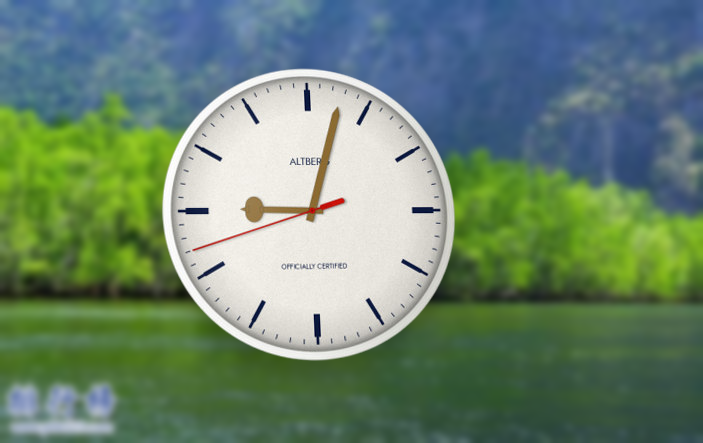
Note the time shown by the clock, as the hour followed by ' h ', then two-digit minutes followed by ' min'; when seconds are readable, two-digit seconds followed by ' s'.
9 h 02 min 42 s
